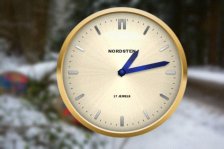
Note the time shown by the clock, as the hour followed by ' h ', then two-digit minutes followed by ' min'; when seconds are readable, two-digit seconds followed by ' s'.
1 h 13 min
